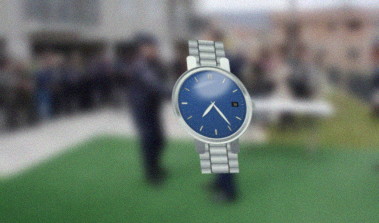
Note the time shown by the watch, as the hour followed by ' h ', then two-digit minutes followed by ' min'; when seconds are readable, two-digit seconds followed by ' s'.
7 h 24 min
